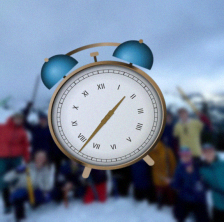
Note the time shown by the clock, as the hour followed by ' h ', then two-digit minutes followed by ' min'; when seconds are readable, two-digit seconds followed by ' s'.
1 h 38 min
